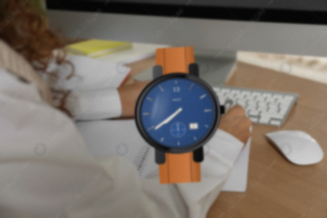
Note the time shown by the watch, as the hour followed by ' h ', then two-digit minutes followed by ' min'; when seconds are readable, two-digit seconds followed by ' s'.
7 h 39 min
